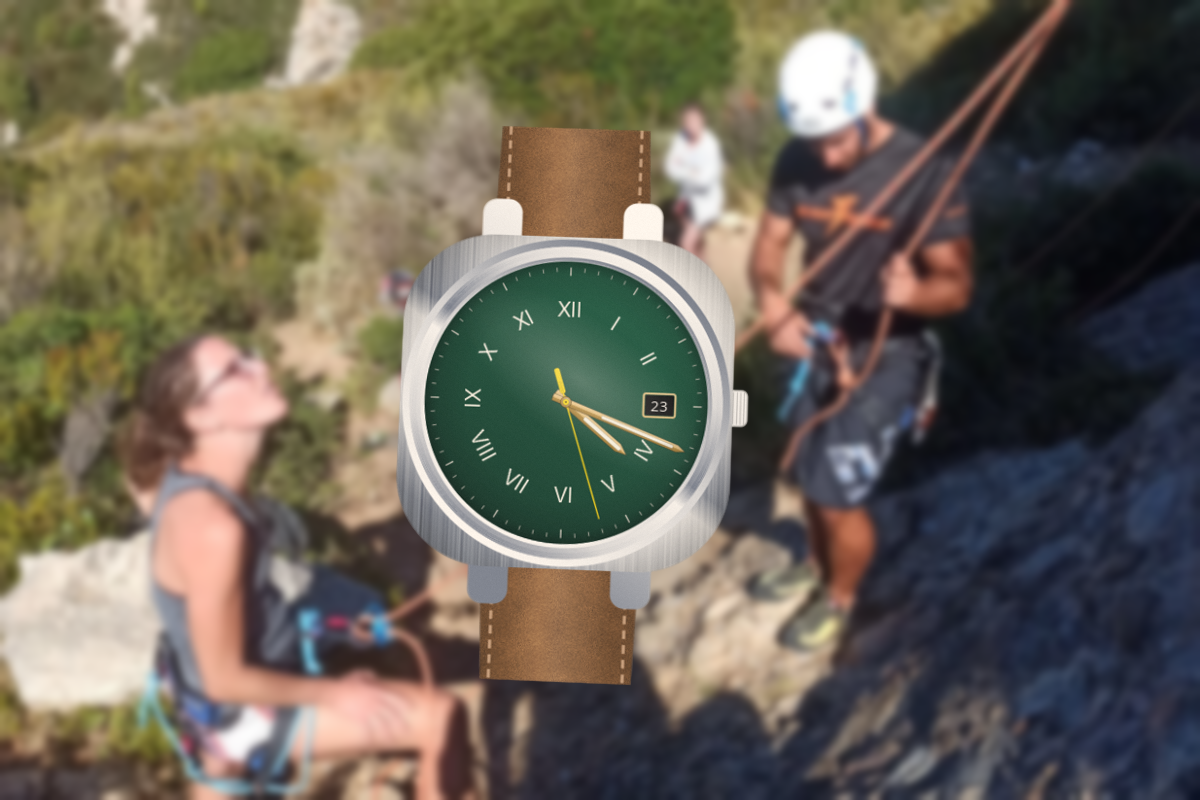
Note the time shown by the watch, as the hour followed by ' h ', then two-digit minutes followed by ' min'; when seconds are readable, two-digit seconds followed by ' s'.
4 h 18 min 27 s
